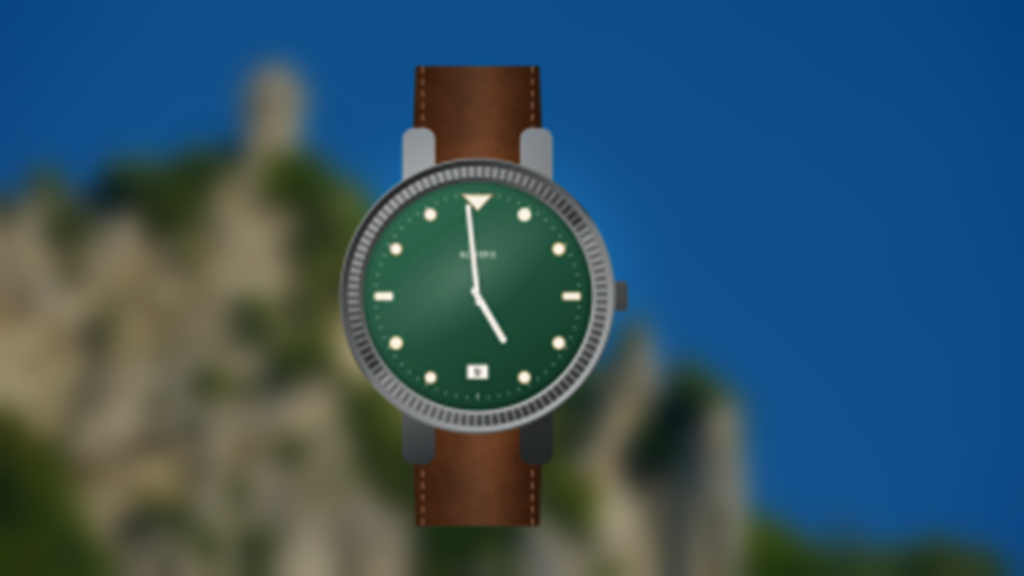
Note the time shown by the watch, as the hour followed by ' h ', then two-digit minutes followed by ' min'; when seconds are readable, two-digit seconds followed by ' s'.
4 h 59 min
